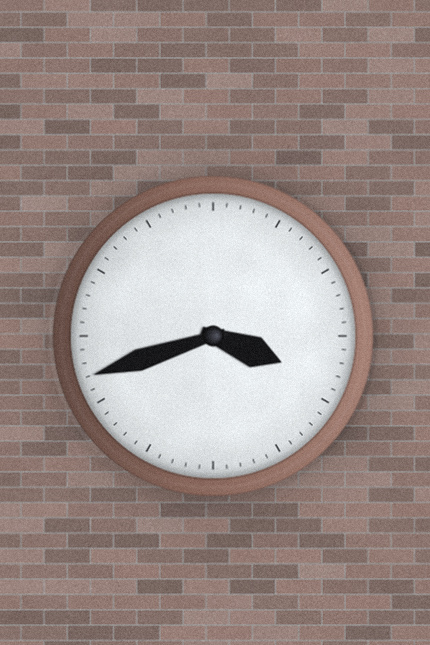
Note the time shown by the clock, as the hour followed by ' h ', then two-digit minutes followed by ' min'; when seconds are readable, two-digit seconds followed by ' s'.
3 h 42 min
